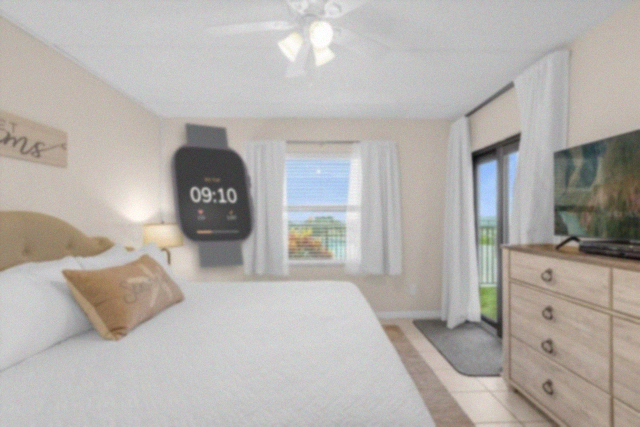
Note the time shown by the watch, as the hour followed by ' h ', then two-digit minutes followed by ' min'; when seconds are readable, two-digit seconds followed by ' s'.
9 h 10 min
